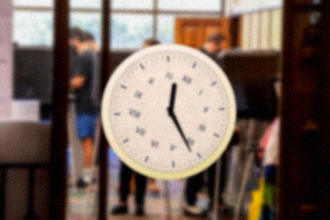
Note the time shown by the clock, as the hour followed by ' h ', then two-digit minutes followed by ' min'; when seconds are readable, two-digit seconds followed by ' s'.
11 h 21 min
